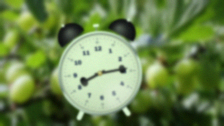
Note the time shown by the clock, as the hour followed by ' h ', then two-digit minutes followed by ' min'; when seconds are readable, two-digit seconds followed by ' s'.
8 h 14 min
